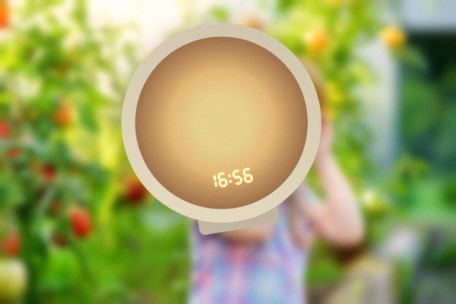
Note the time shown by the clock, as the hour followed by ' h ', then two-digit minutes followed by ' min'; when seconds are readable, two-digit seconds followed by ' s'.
16 h 56 min
